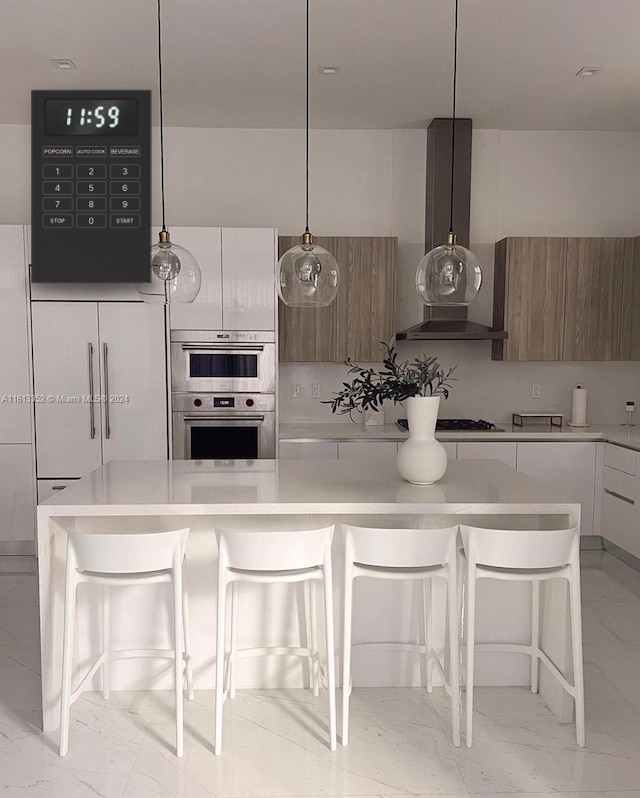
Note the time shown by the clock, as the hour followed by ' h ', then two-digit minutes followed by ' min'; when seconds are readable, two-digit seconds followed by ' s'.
11 h 59 min
